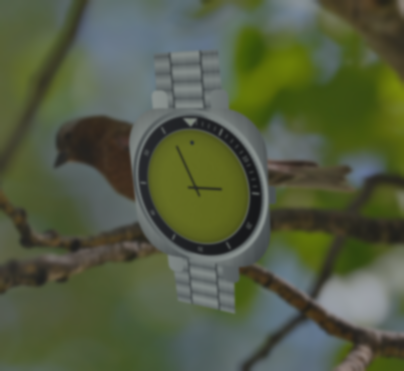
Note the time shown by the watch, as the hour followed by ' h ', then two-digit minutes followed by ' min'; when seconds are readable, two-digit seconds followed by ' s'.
2 h 56 min
